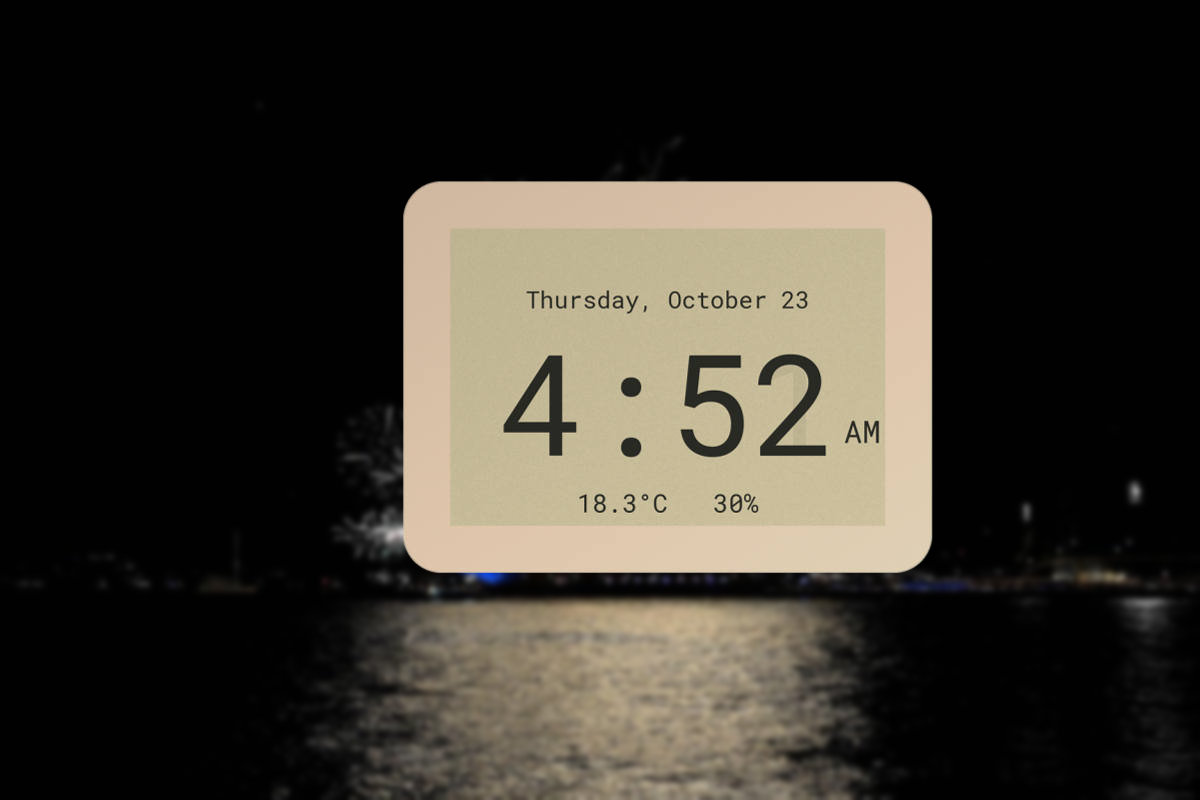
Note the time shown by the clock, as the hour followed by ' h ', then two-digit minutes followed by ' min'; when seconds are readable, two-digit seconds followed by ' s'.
4 h 52 min
